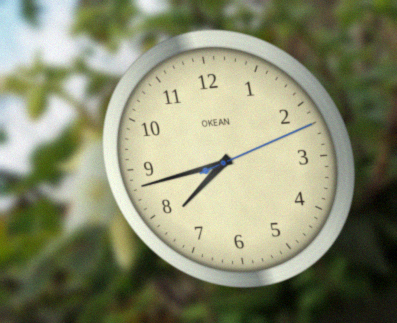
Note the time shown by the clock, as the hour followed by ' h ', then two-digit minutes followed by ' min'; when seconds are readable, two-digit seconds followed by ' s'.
7 h 43 min 12 s
